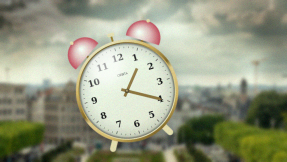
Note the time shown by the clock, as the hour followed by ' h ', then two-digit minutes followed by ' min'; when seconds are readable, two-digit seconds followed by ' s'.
1 h 20 min
